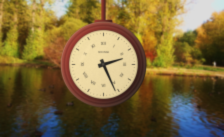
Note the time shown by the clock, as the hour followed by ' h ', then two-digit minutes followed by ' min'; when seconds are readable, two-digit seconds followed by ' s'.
2 h 26 min
